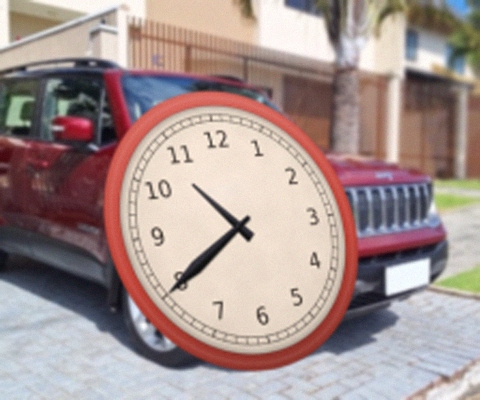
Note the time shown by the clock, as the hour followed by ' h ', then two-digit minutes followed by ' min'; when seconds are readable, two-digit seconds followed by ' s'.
10 h 40 min
